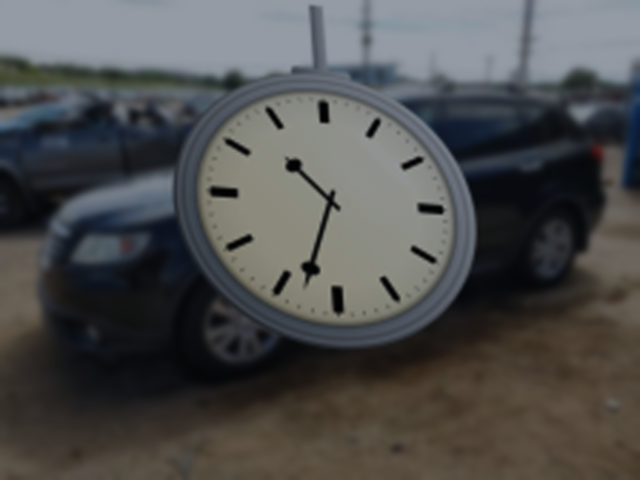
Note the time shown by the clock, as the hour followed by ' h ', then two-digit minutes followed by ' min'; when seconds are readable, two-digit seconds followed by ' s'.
10 h 33 min
